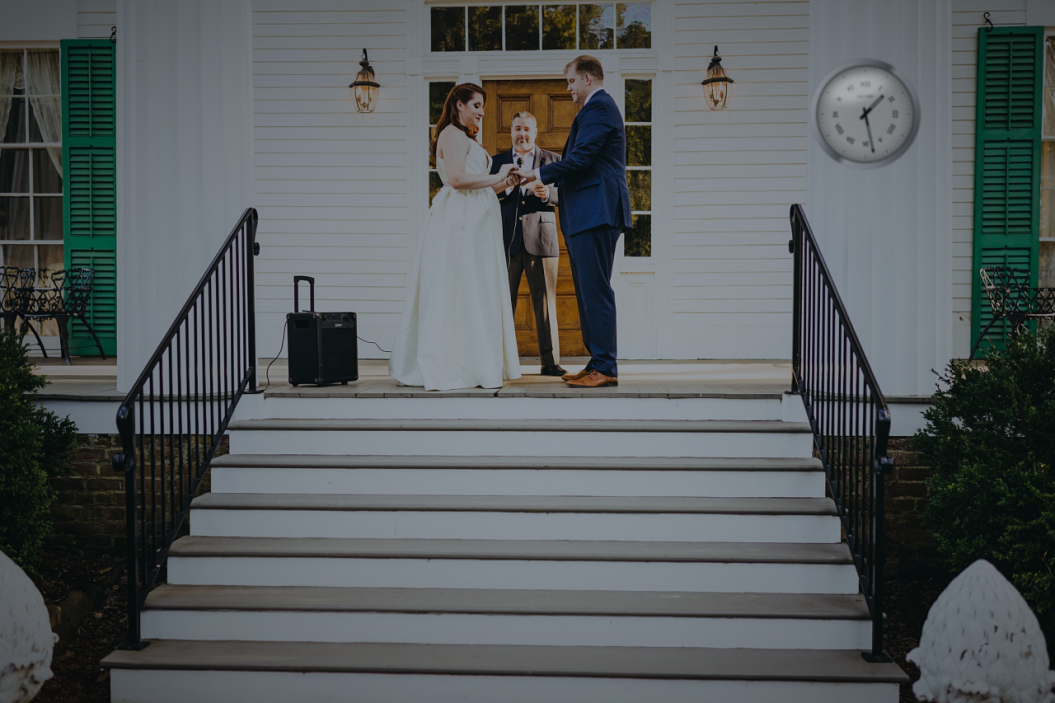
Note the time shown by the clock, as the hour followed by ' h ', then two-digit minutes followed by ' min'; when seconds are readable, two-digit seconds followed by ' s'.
1 h 28 min
